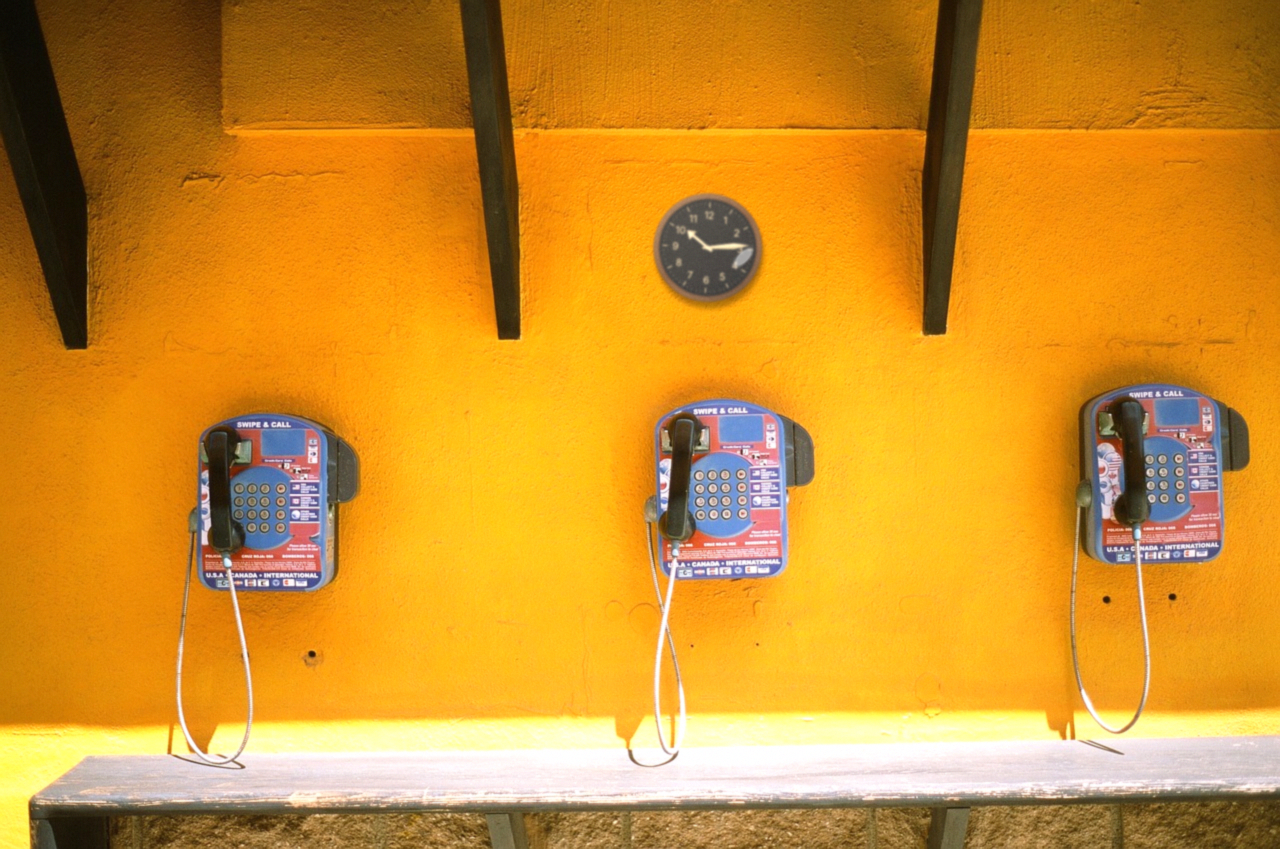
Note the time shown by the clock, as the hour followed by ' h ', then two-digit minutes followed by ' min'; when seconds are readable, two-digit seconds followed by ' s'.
10 h 14 min
